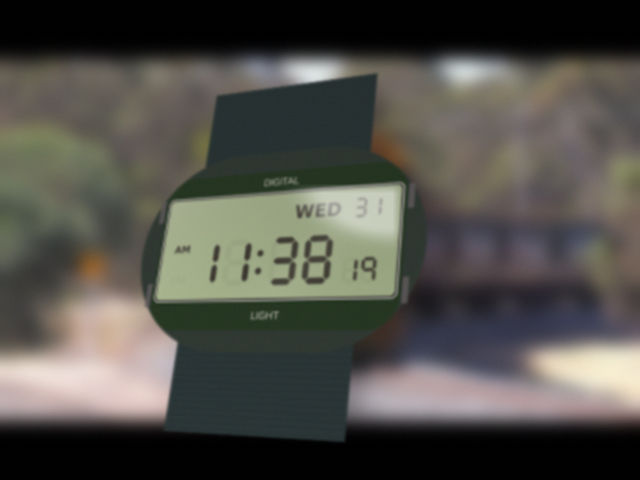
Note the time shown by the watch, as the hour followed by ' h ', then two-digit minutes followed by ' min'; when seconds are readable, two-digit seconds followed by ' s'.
11 h 38 min 19 s
